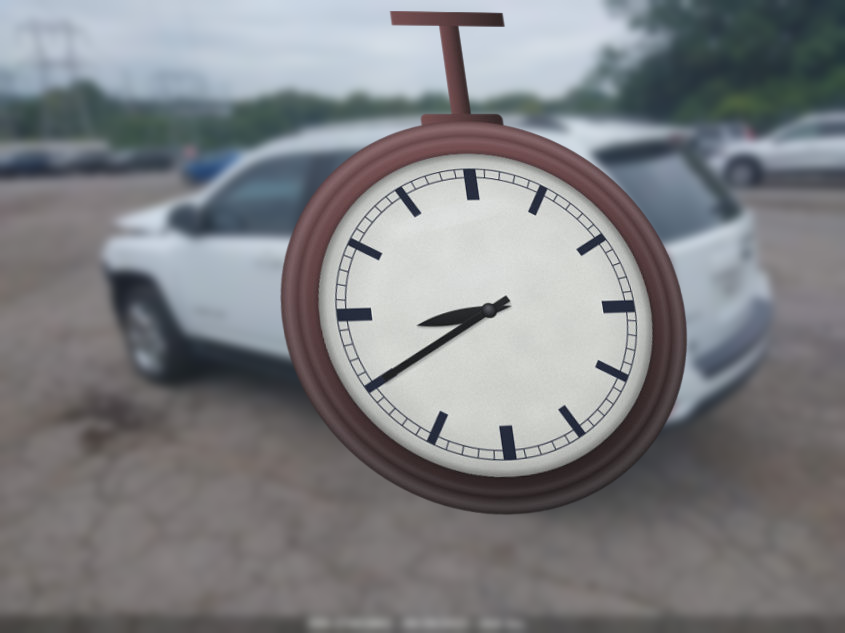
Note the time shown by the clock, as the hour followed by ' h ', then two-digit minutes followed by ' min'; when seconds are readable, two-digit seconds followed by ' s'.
8 h 40 min
